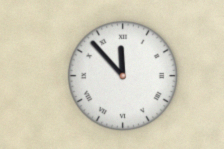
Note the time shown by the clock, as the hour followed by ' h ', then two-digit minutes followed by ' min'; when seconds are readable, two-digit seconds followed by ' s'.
11 h 53 min
